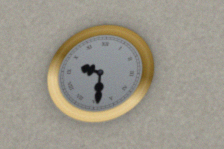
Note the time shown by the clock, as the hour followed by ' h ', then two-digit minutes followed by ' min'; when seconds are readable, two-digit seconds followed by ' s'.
9 h 29 min
